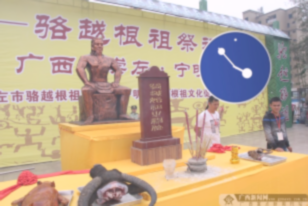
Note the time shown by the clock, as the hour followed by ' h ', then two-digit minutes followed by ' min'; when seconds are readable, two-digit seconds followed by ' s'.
3 h 53 min
